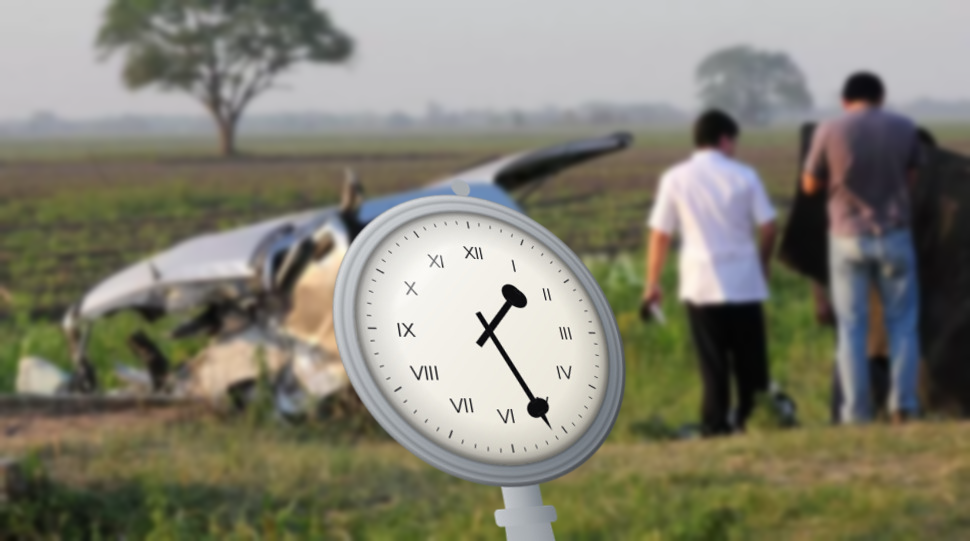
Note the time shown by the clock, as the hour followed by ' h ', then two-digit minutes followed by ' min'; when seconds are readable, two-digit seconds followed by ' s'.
1 h 26 min
